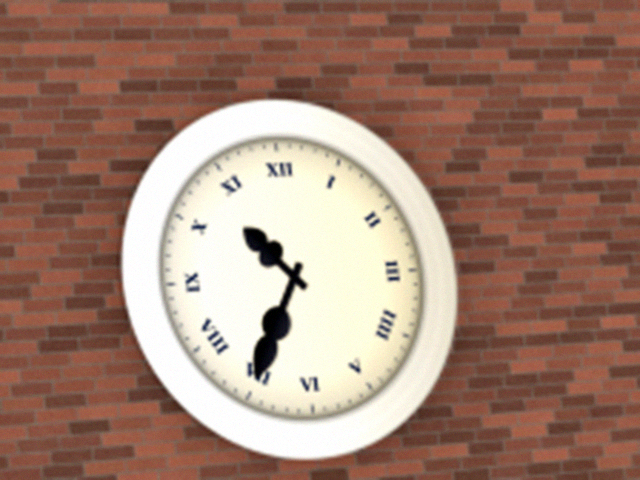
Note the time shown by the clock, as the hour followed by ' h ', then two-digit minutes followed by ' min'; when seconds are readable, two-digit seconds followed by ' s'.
10 h 35 min
